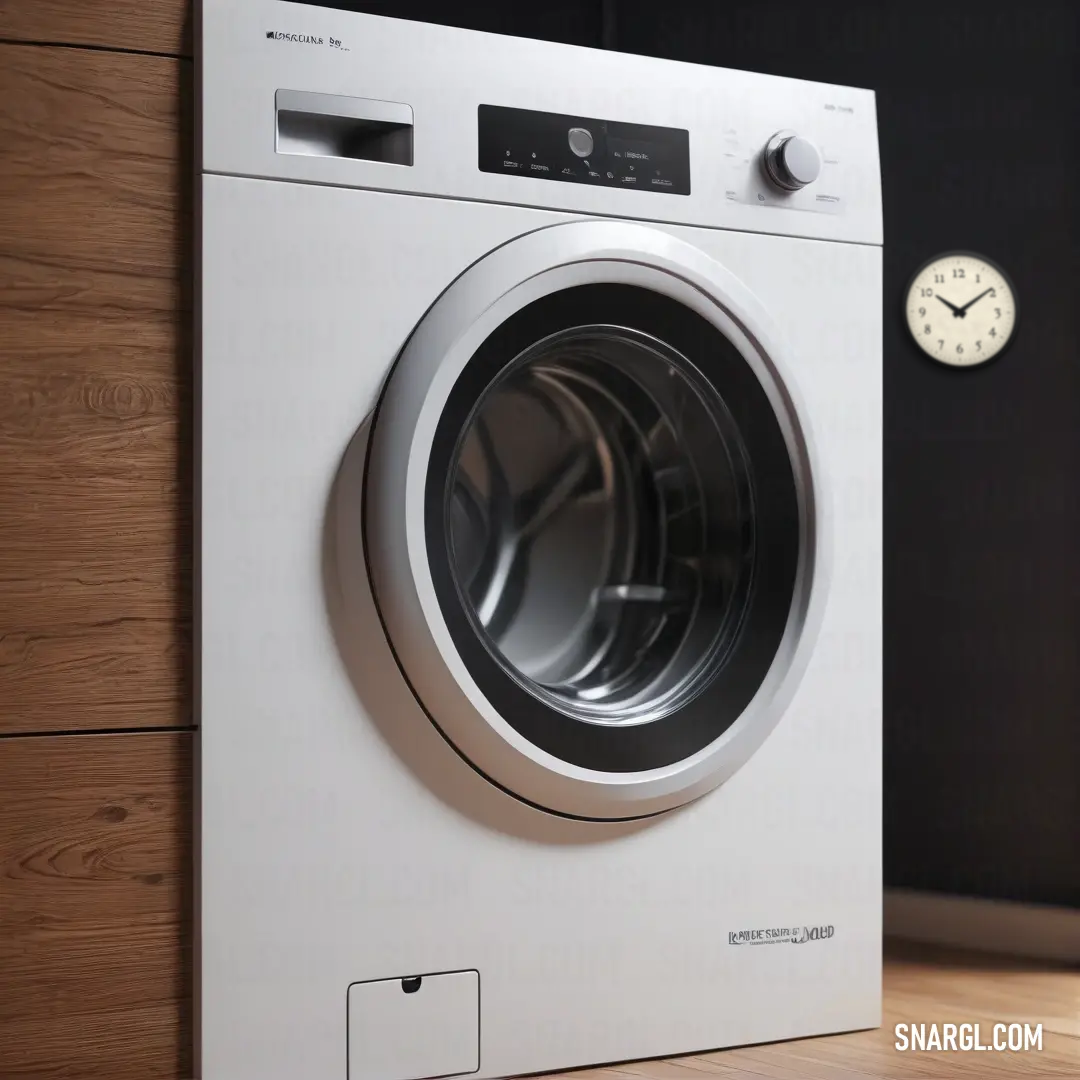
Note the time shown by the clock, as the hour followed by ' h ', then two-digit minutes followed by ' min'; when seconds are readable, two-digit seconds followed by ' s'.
10 h 09 min
